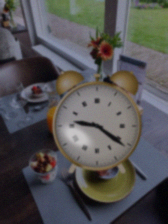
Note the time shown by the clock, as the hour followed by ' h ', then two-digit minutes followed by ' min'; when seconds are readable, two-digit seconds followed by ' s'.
9 h 21 min
